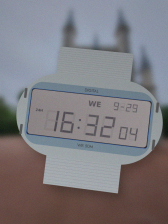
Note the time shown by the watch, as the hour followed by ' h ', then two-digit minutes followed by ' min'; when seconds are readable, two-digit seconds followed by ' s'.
16 h 32 min 04 s
